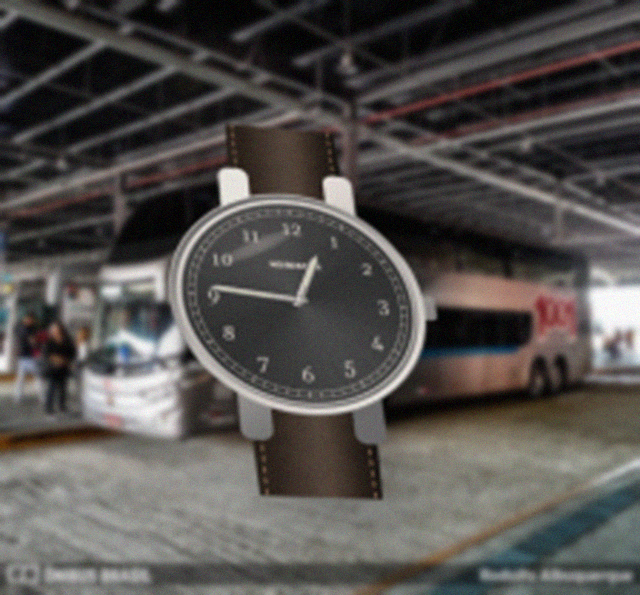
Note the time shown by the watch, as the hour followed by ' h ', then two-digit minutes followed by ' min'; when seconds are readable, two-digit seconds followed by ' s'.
12 h 46 min
